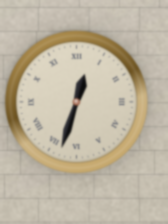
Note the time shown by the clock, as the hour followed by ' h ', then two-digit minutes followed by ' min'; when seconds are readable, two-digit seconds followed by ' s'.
12 h 33 min
